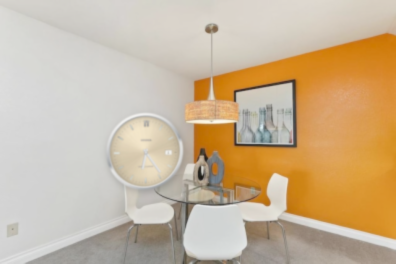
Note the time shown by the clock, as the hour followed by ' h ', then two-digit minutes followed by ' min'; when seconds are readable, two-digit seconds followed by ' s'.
6 h 24 min
